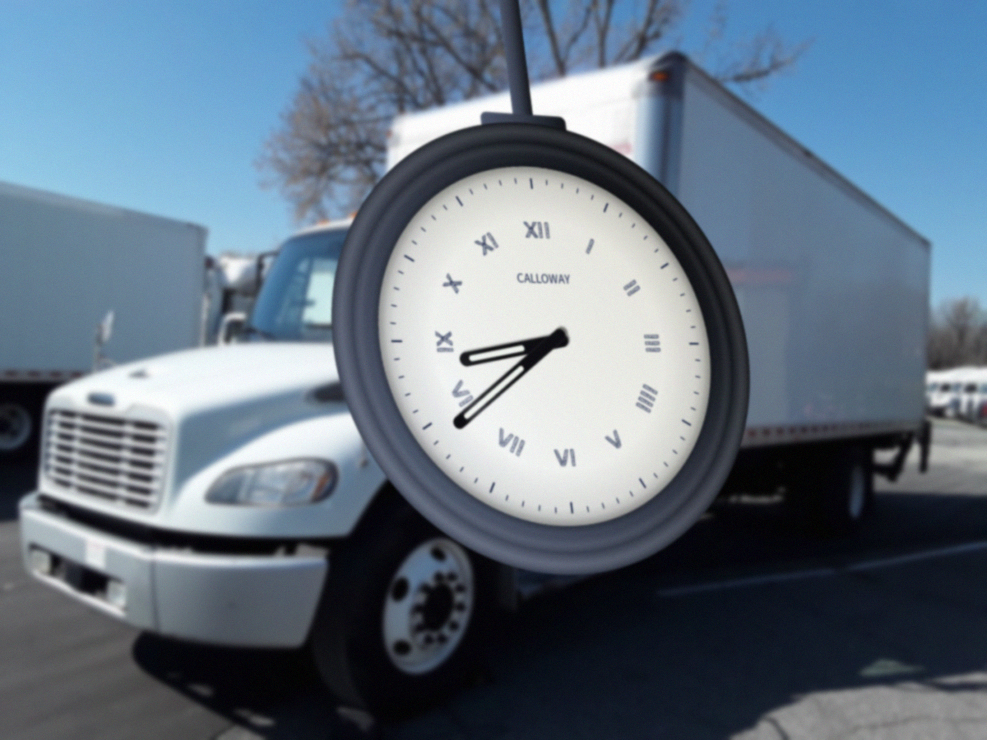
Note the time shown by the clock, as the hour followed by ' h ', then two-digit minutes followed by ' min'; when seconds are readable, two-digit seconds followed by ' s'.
8 h 39 min
